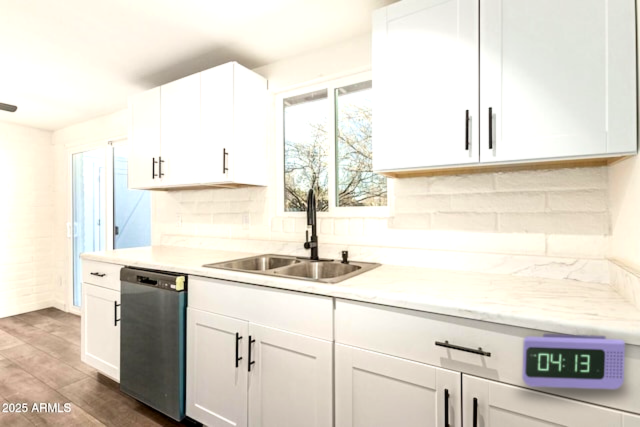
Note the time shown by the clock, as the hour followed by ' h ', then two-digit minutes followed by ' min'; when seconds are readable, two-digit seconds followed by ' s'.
4 h 13 min
